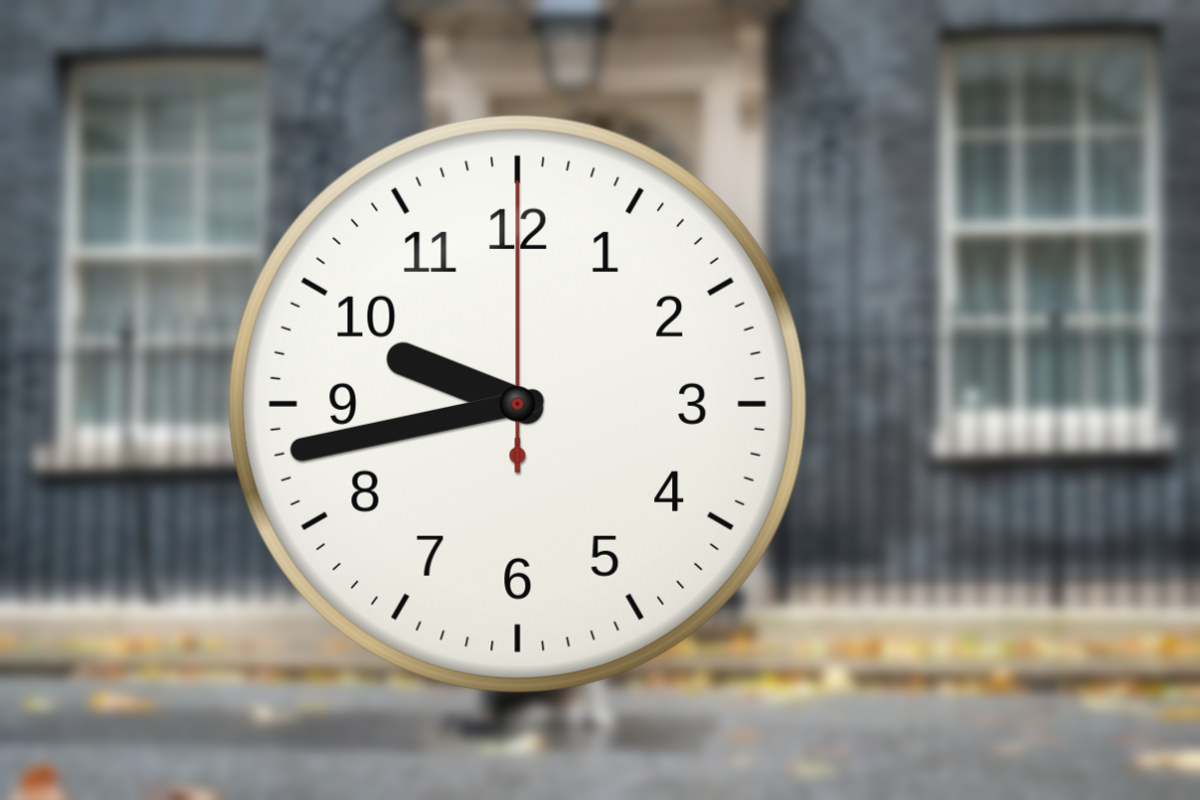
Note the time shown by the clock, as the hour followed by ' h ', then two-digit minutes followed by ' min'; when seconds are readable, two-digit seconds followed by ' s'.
9 h 43 min 00 s
